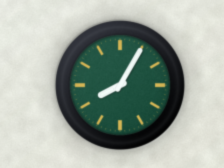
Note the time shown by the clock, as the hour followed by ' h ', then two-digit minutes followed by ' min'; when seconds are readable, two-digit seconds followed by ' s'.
8 h 05 min
